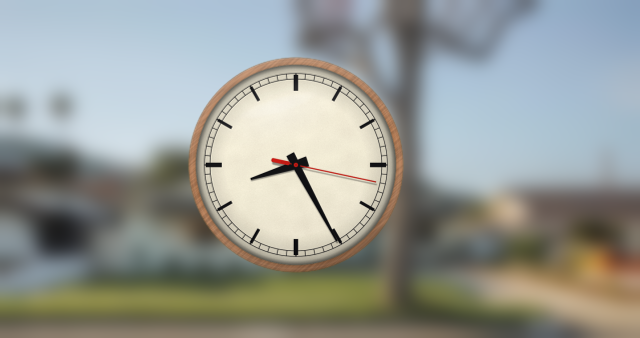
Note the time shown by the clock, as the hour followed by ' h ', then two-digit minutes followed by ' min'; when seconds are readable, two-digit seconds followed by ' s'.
8 h 25 min 17 s
